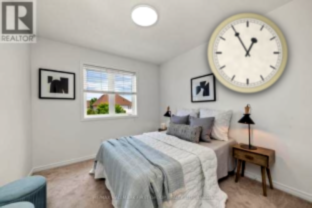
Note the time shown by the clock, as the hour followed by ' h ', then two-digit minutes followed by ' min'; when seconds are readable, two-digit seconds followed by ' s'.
12 h 55 min
